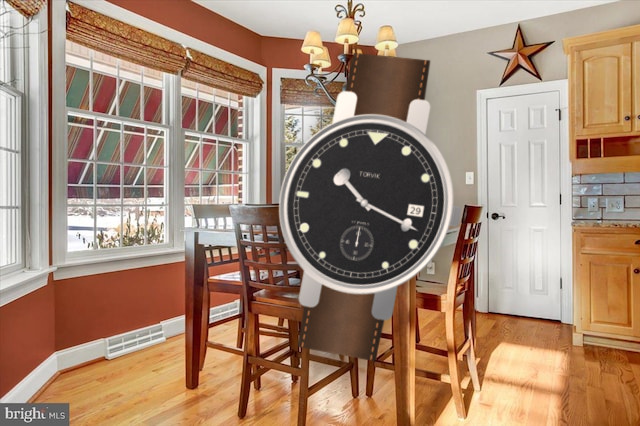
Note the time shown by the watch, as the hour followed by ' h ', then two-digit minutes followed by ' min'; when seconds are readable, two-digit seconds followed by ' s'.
10 h 18 min
